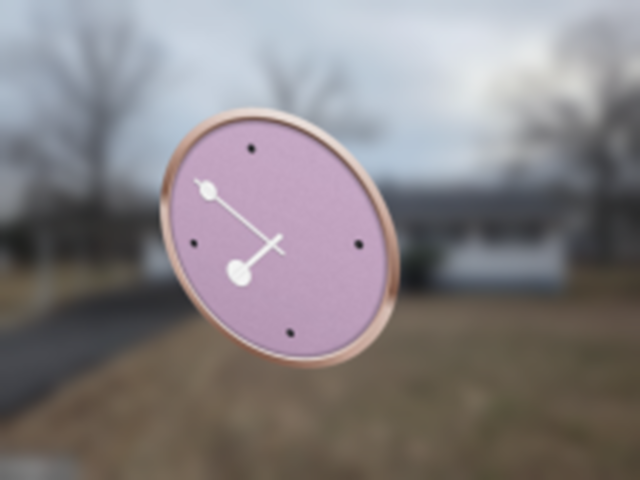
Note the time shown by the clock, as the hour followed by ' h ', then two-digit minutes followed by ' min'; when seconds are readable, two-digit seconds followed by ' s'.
7 h 52 min
